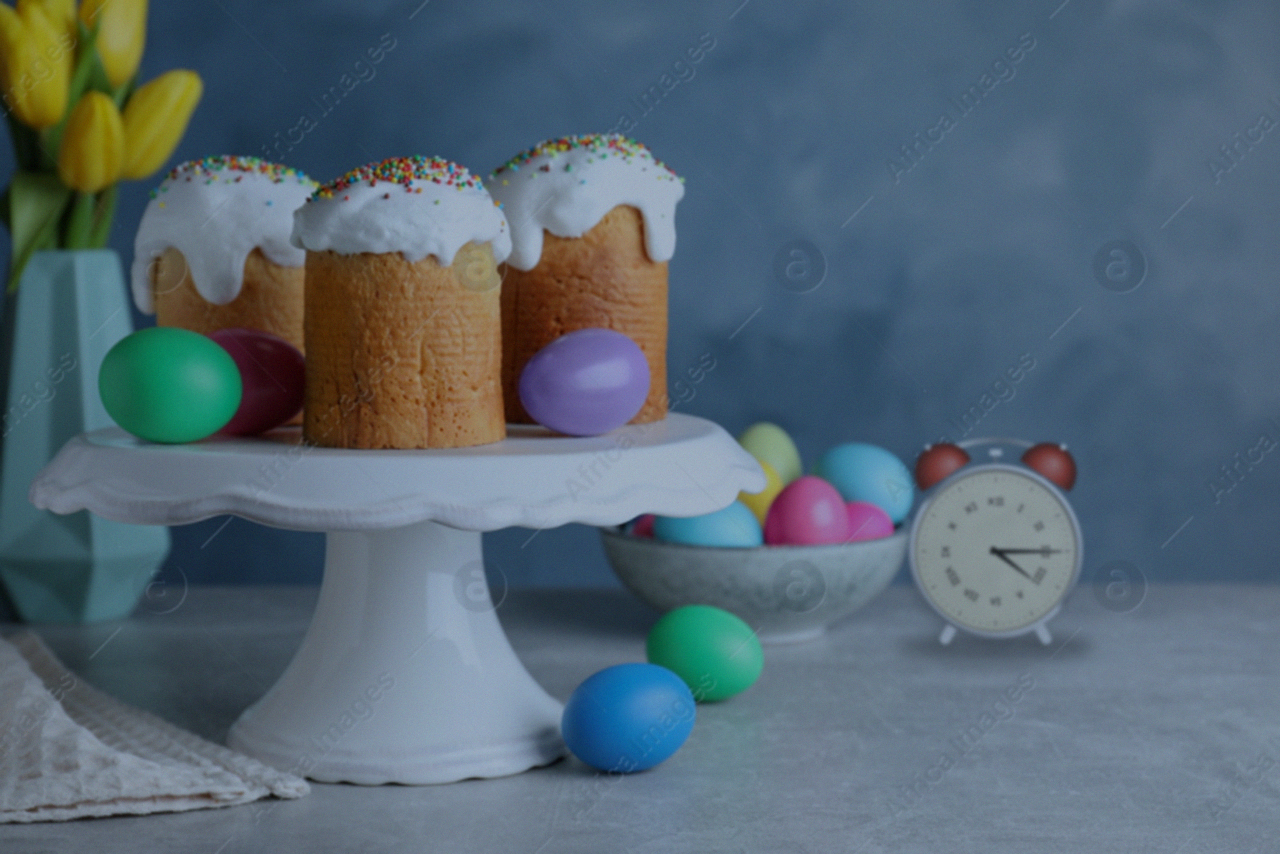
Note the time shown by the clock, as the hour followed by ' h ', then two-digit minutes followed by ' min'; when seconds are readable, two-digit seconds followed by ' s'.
4 h 15 min
